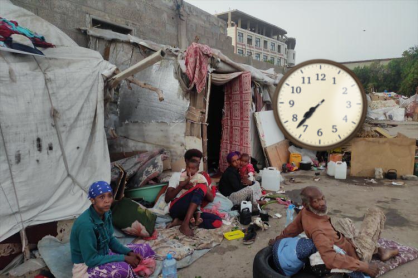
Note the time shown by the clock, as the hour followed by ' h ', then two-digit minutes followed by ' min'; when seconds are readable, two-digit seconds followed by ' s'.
7 h 37 min
